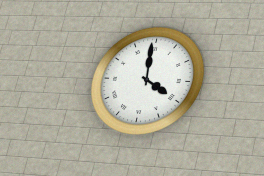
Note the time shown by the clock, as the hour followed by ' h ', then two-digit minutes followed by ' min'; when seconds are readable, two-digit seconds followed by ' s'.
3 h 59 min
